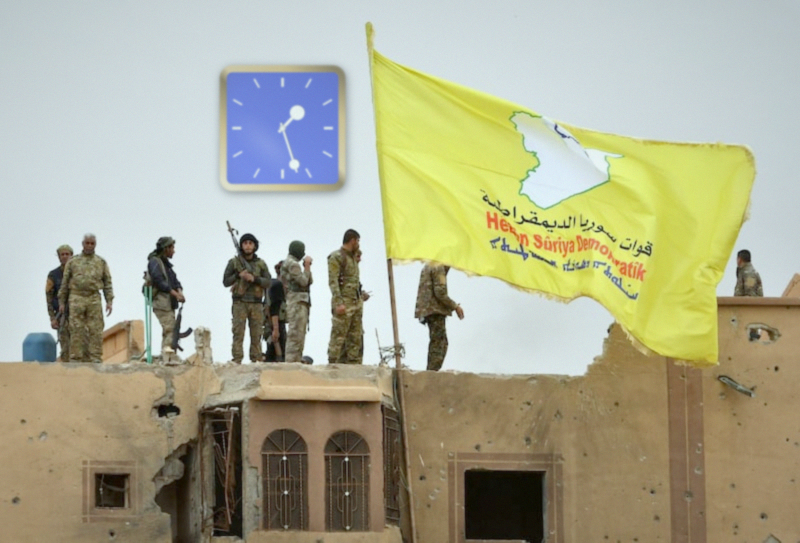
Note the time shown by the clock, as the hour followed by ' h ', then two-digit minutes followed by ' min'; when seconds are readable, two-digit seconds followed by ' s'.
1 h 27 min
